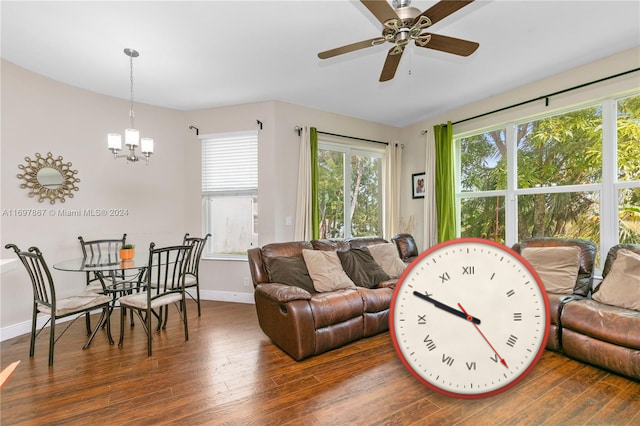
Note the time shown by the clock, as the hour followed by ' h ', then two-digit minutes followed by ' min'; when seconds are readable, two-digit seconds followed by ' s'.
9 h 49 min 24 s
